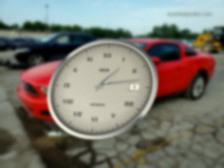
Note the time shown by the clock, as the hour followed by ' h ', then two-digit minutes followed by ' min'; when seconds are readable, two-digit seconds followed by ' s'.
1 h 13 min
